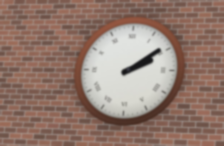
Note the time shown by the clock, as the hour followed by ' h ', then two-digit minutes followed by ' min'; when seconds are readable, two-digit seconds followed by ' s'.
2 h 09 min
